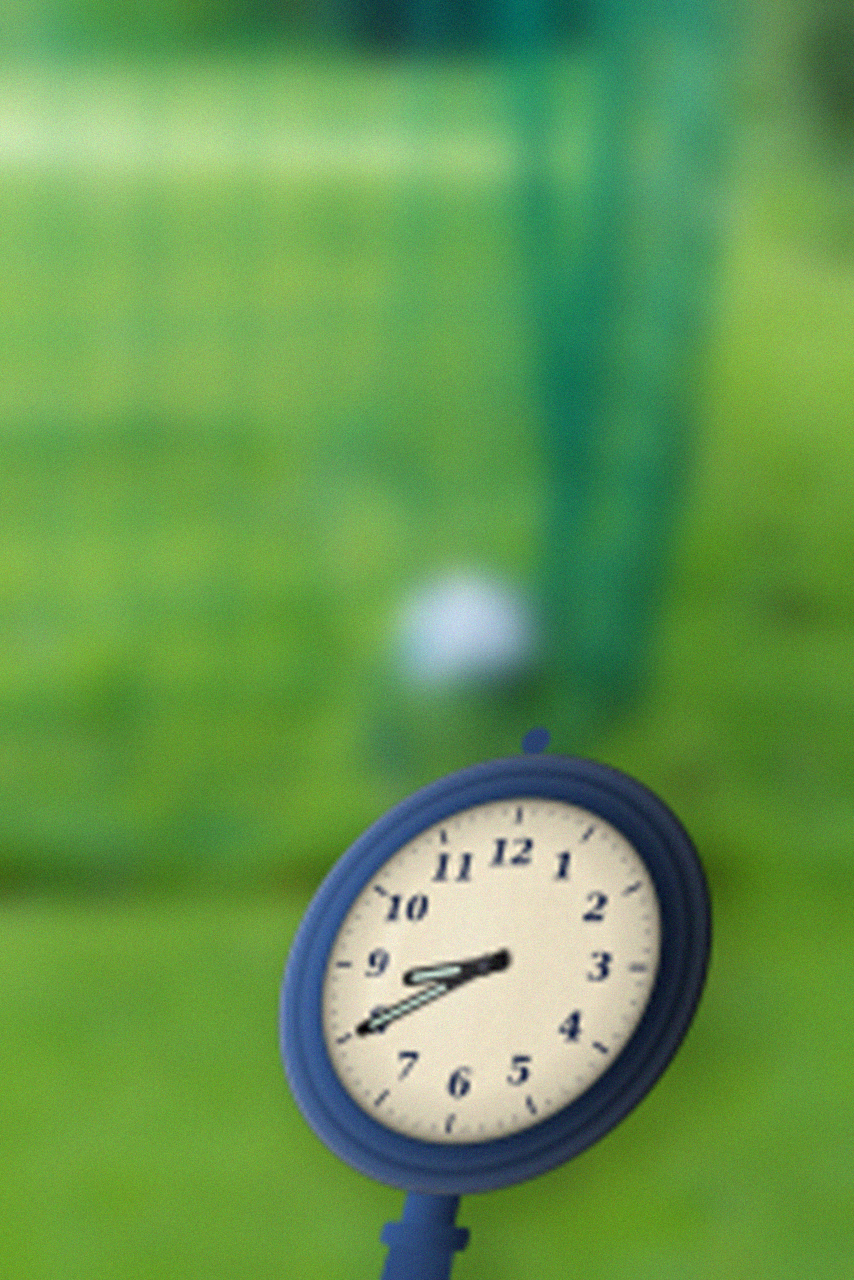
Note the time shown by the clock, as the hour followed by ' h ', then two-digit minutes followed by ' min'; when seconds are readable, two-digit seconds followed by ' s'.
8 h 40 min
